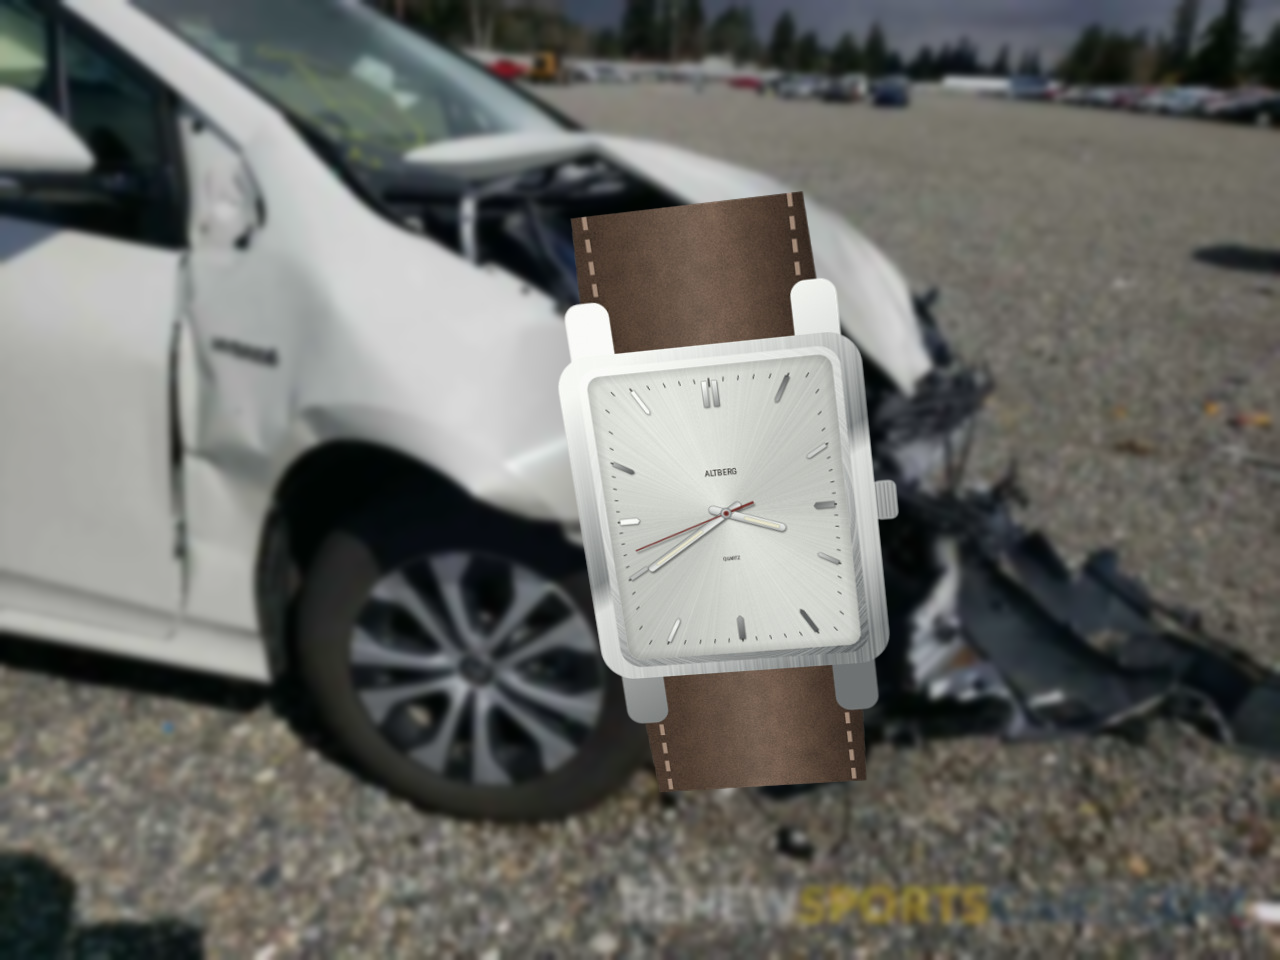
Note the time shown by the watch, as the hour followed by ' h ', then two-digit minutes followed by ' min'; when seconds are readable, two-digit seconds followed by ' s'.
3 h 39 min 42 s
